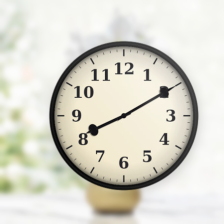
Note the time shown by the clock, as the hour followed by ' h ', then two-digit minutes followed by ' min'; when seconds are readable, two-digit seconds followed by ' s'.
8 h 10 min
